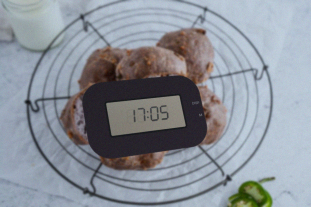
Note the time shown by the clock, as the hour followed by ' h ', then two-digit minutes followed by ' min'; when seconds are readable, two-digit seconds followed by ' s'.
17 h 05 min
